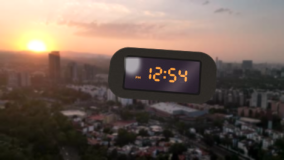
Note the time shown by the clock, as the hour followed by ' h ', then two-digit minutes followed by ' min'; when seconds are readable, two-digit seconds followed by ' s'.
12 h 54 min
